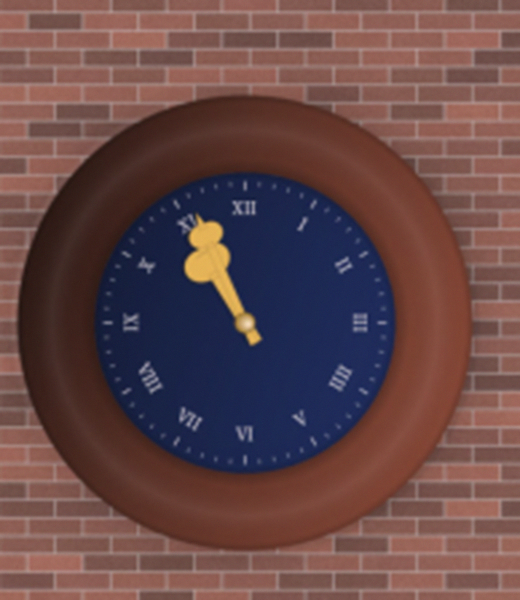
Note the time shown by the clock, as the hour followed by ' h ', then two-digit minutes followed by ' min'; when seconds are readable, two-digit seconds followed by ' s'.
10 h 56 min
